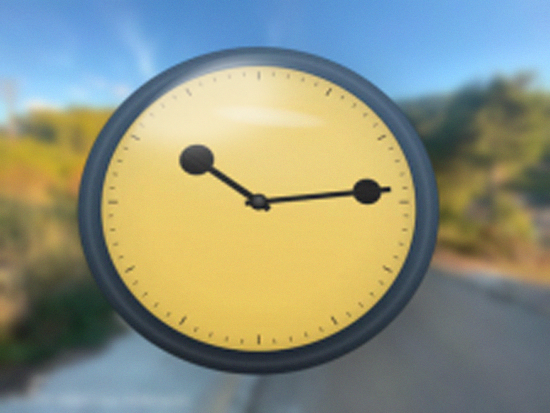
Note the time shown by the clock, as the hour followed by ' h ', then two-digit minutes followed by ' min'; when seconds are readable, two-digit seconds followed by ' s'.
10 h 14 min
